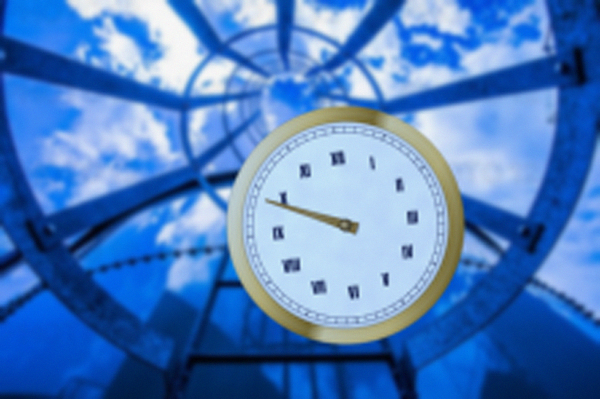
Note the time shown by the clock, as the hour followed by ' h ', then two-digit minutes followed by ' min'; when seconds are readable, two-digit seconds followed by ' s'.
9 h 49 min
